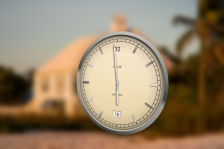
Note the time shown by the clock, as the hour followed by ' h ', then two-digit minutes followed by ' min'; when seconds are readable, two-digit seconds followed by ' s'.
5 h 59 min
